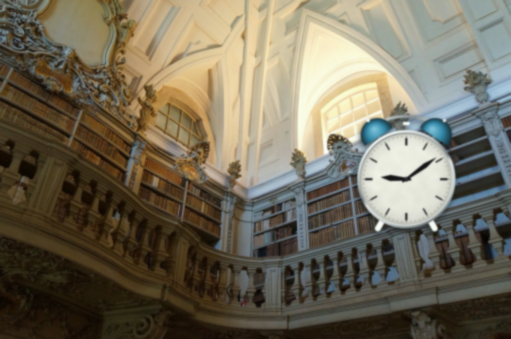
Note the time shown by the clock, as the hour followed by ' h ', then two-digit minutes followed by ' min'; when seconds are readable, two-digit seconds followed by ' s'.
9 h 09 min
